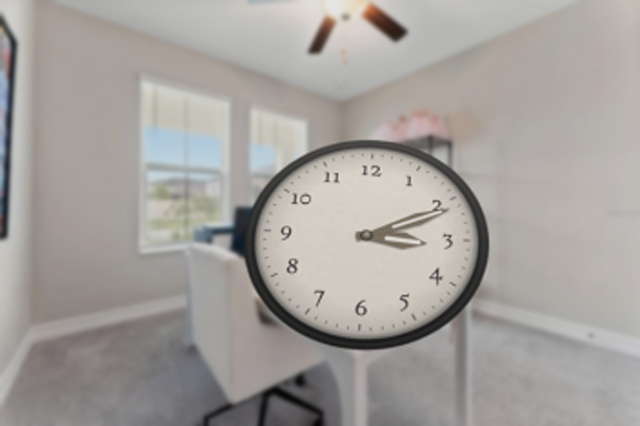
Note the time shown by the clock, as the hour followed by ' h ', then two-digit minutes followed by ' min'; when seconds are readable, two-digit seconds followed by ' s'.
3 h 11 min
